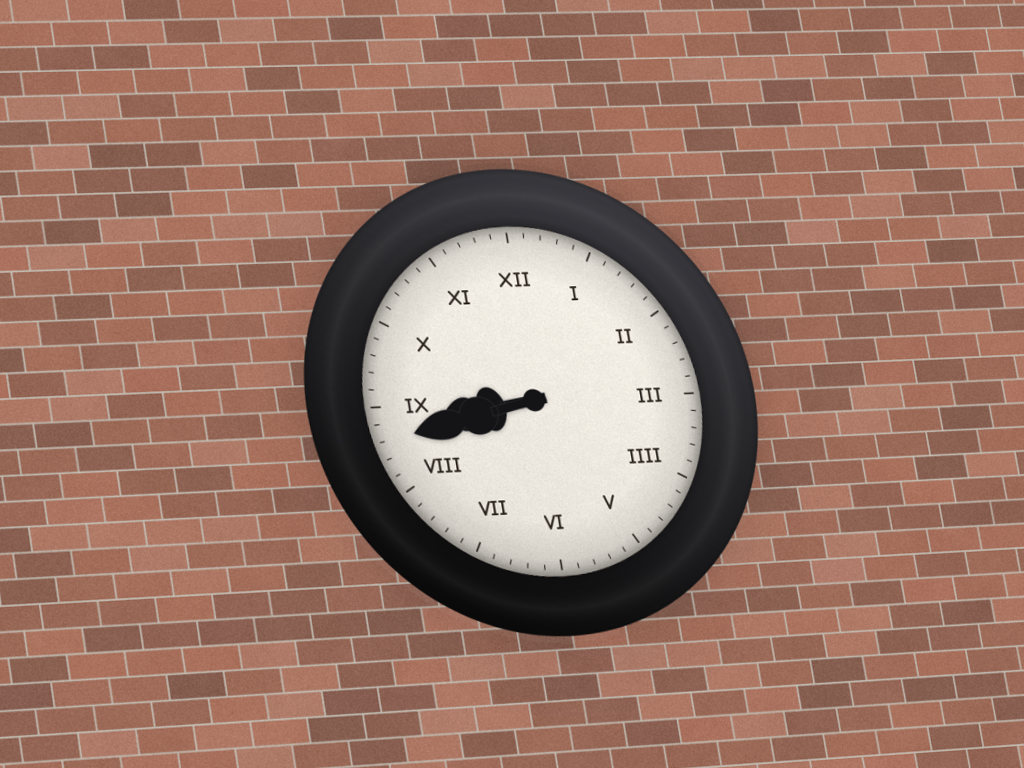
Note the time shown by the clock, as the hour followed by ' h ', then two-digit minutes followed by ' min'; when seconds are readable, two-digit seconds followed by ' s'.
8 h 43 min
